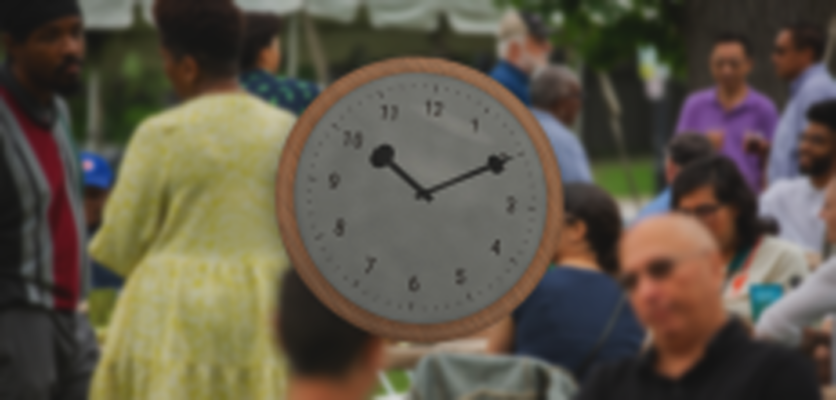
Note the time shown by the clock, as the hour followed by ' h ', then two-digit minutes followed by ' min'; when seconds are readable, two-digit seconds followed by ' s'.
10 h 10 min
